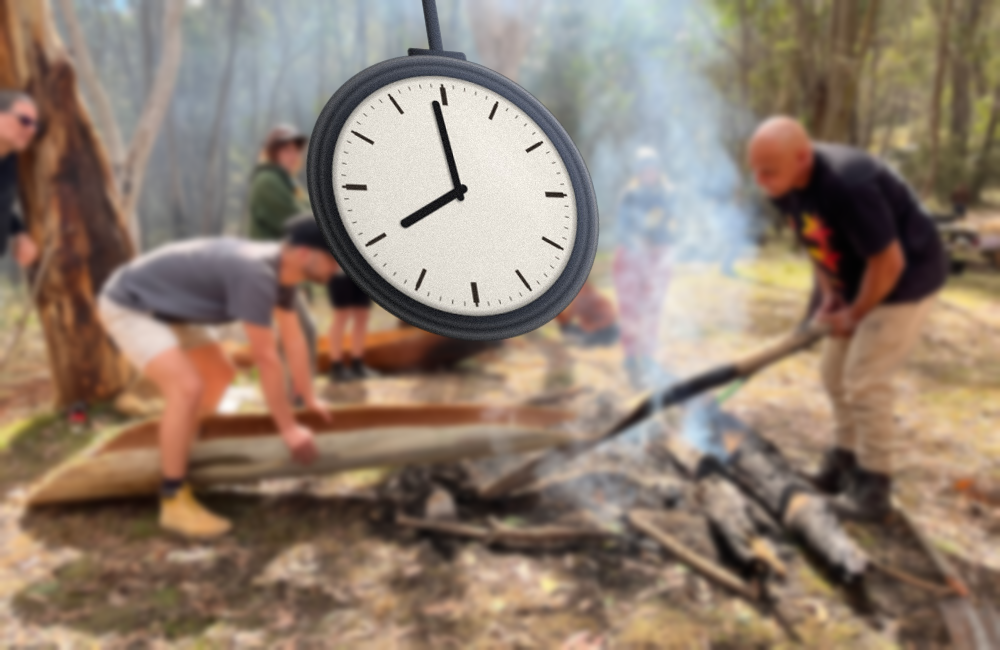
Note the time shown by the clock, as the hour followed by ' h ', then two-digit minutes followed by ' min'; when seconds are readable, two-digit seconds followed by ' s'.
7 h 59 min
